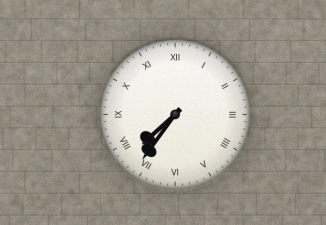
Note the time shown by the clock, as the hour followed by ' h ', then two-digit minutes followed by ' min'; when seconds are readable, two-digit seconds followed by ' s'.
7 h 36 min
